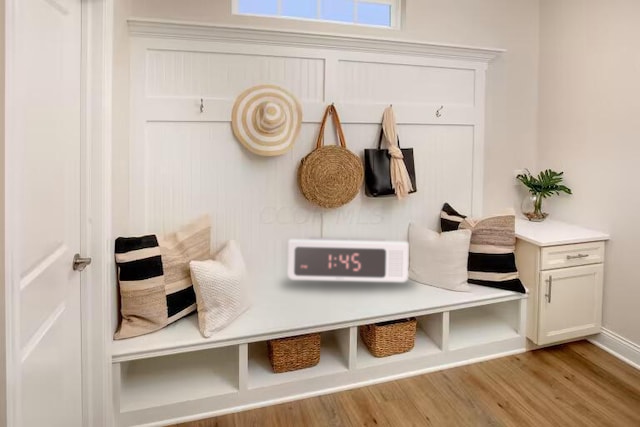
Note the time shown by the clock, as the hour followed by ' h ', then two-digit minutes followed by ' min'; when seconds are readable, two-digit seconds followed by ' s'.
1 h 45 min
